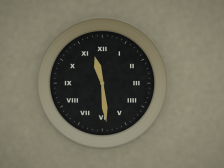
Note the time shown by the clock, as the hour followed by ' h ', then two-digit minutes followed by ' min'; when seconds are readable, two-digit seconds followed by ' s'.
11 h 29 min
